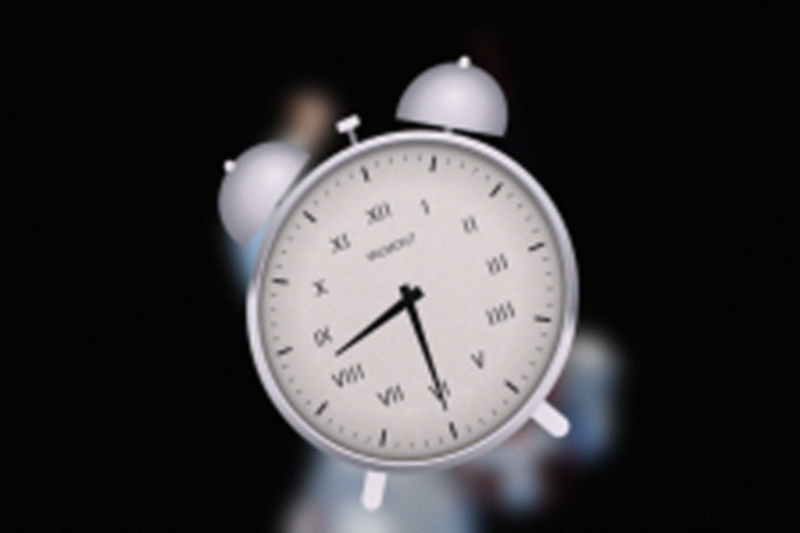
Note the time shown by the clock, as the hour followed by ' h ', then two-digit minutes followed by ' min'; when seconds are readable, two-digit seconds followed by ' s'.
8 h 30 min
